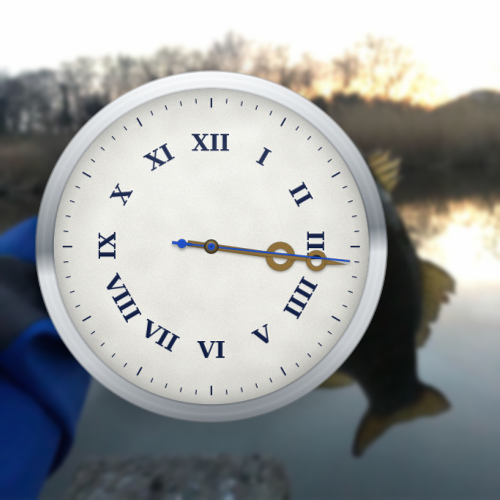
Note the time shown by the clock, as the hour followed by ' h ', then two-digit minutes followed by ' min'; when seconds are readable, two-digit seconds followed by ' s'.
3 h 16 min 16 s
